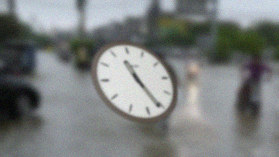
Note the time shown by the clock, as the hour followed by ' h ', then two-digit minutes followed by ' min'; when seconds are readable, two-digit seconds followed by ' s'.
11 h 26 min
